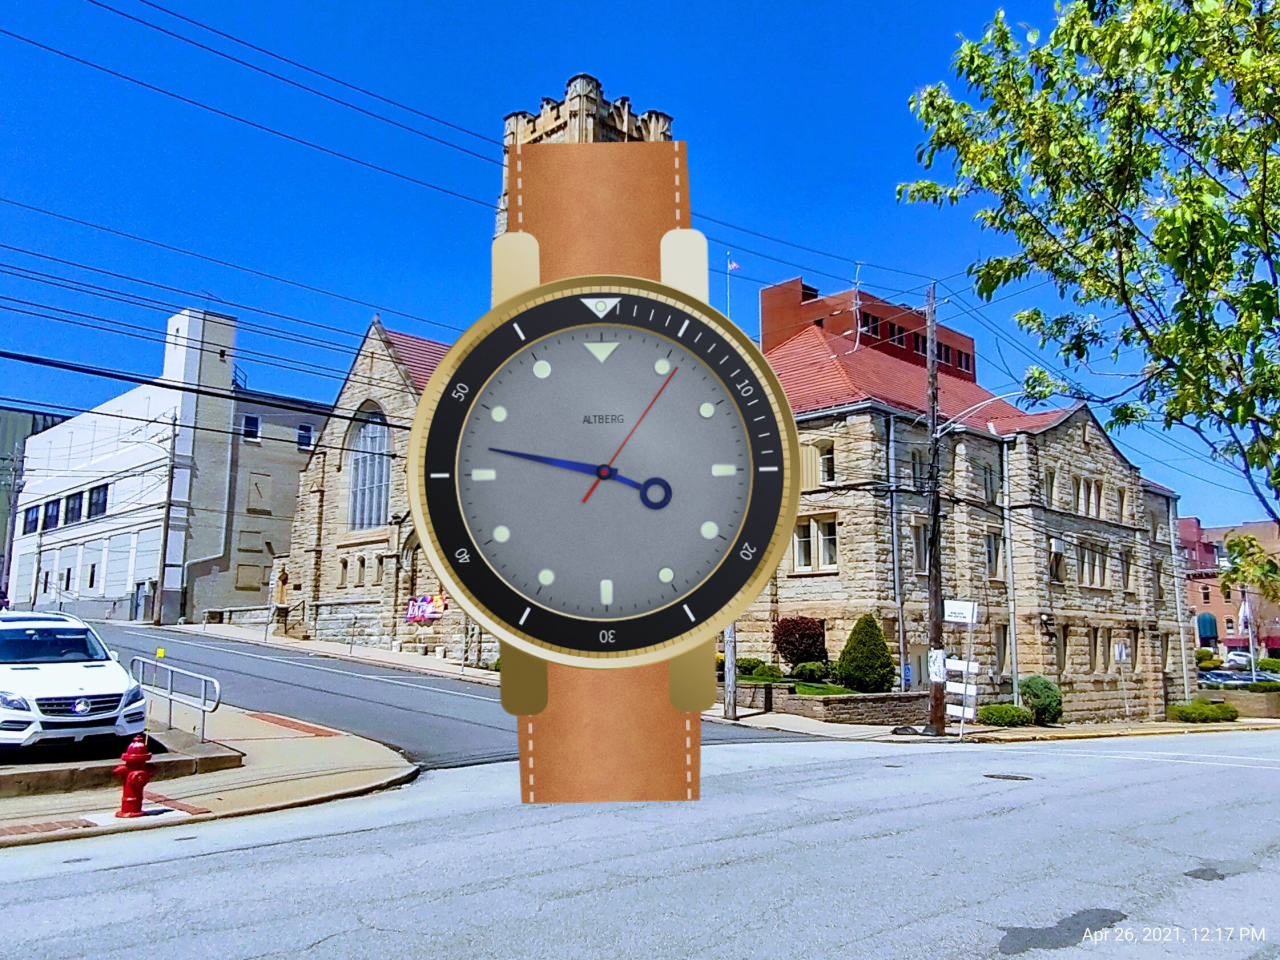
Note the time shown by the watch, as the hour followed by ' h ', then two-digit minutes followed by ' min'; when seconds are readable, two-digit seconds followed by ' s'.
3 h 47 min 06 s
